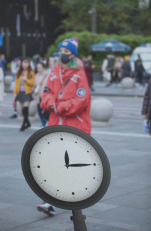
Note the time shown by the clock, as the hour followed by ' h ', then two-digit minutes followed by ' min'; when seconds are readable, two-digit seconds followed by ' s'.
12 h 15 min
